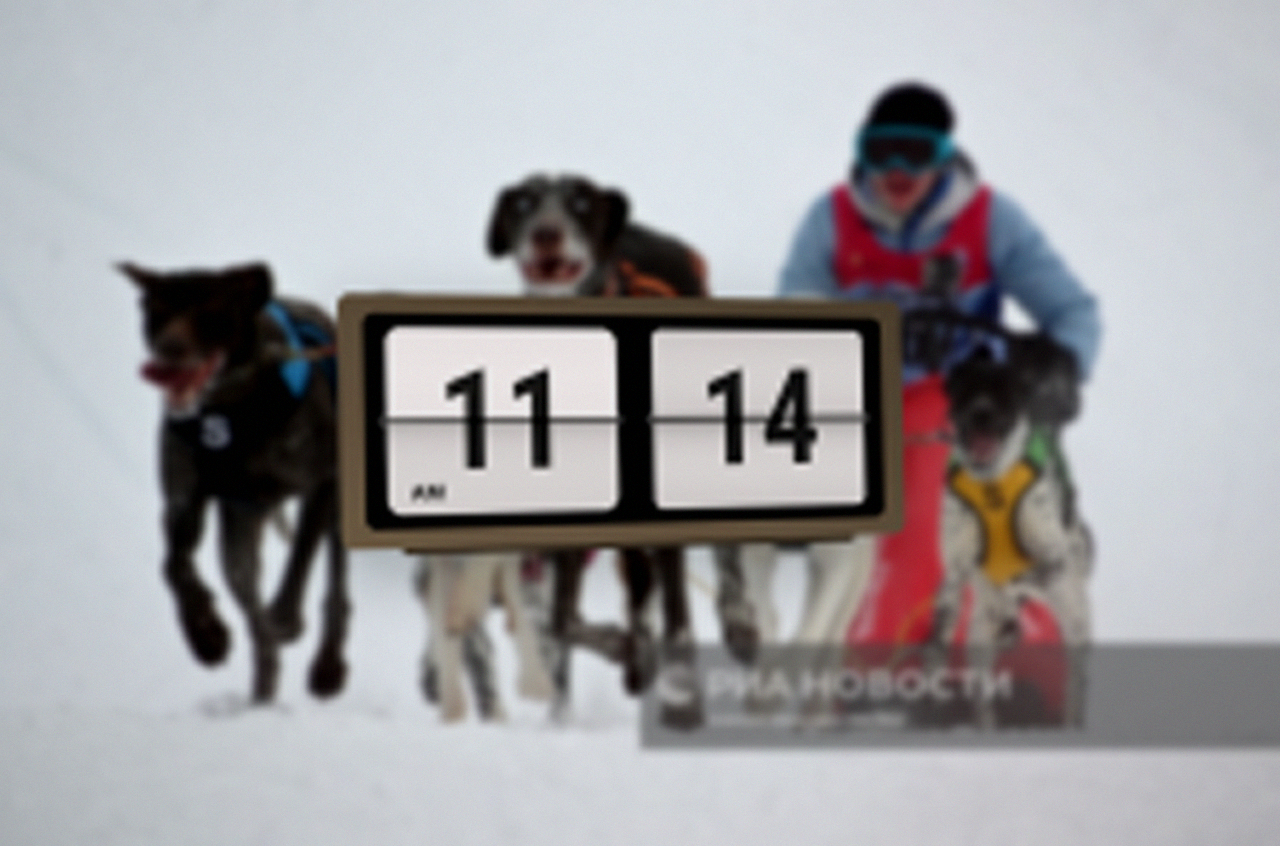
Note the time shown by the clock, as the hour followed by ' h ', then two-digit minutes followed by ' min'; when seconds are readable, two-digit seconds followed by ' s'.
11 h 14 min
